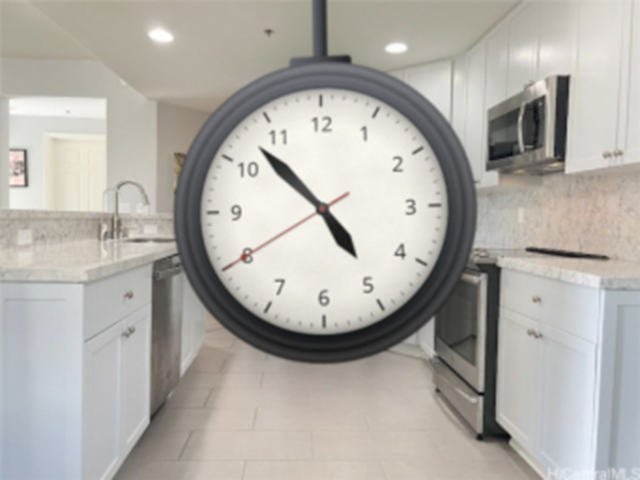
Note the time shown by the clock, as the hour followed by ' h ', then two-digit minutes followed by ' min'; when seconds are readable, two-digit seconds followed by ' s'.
4 h 52 min 40 s
